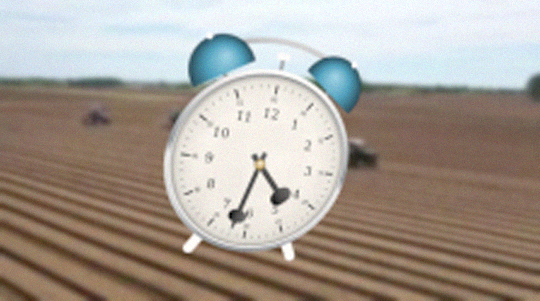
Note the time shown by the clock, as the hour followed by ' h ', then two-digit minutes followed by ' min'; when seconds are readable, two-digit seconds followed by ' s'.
4 h 32 min
